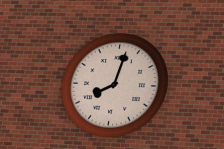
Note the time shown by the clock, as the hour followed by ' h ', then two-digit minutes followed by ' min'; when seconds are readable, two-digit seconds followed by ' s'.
8 h 02 min
